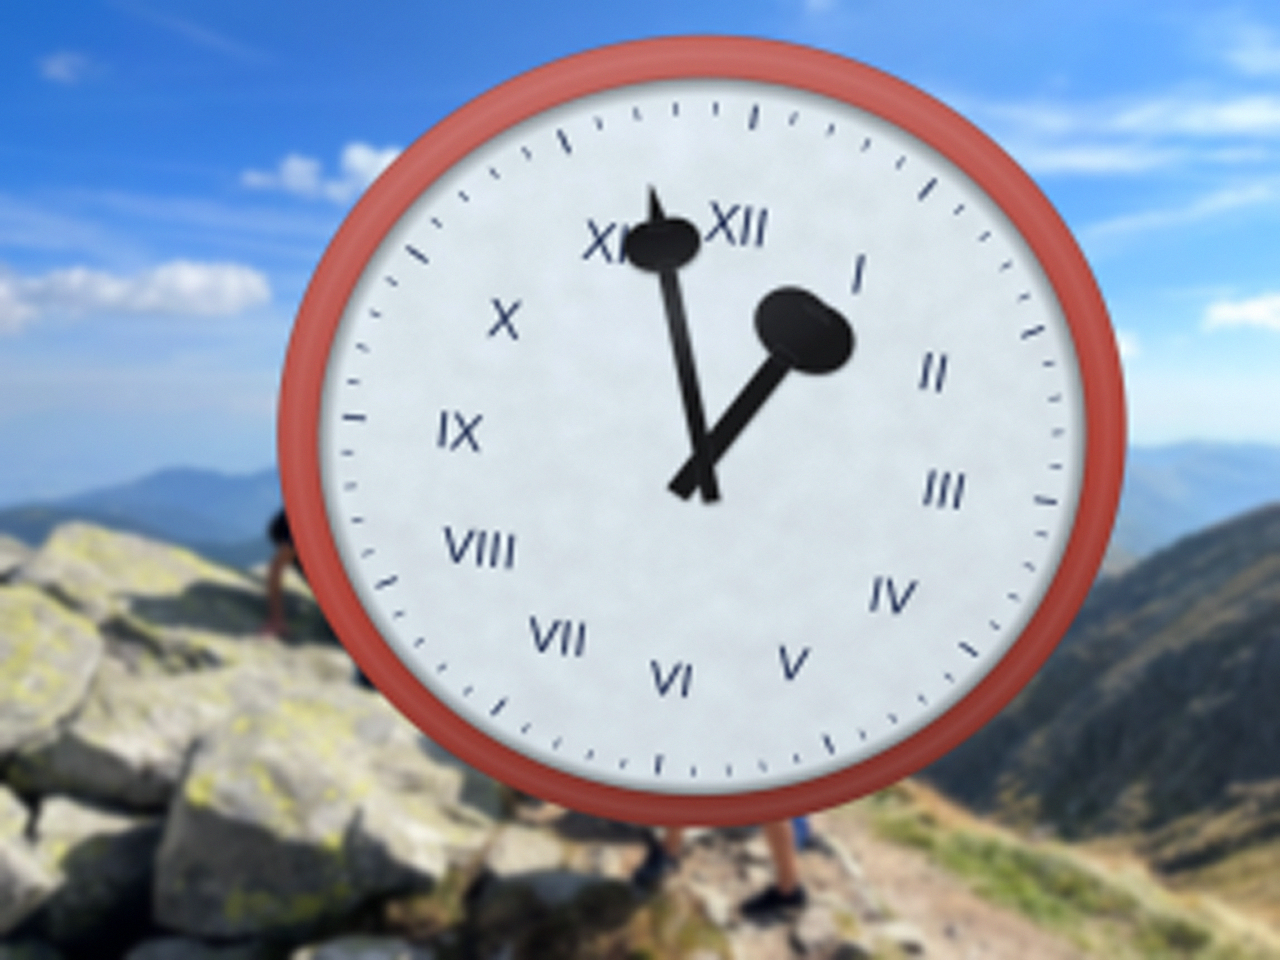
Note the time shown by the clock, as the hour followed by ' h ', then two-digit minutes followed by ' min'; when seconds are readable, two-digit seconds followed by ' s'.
12 h 57 min
